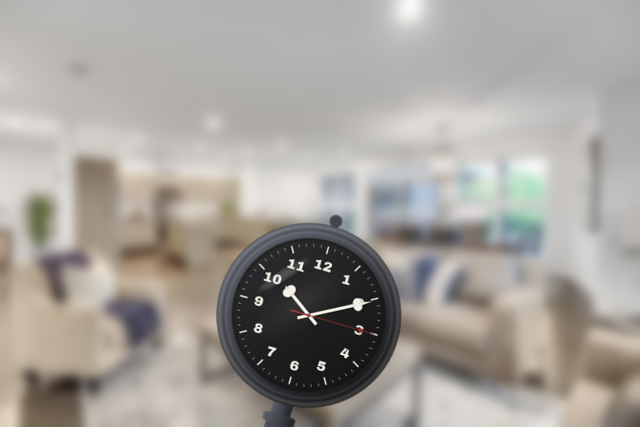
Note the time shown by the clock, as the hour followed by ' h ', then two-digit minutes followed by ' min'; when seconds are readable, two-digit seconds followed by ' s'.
10 h 10 min 15 s
